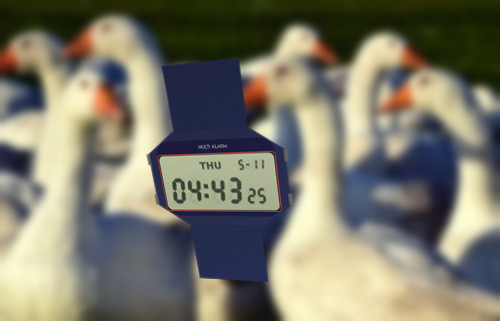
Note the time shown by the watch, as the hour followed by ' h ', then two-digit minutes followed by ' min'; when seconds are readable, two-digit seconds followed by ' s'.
4 h 43 min 25 s
